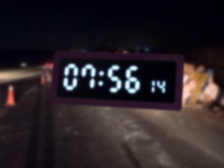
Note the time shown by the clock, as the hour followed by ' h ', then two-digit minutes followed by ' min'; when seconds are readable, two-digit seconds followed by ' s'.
7 h 56 min 14 s
